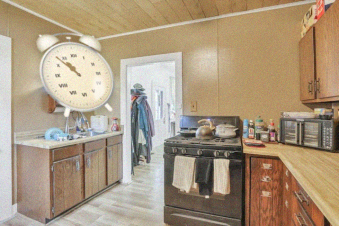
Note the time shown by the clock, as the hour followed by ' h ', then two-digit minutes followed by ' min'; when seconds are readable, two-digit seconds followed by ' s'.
10 h 53 min
